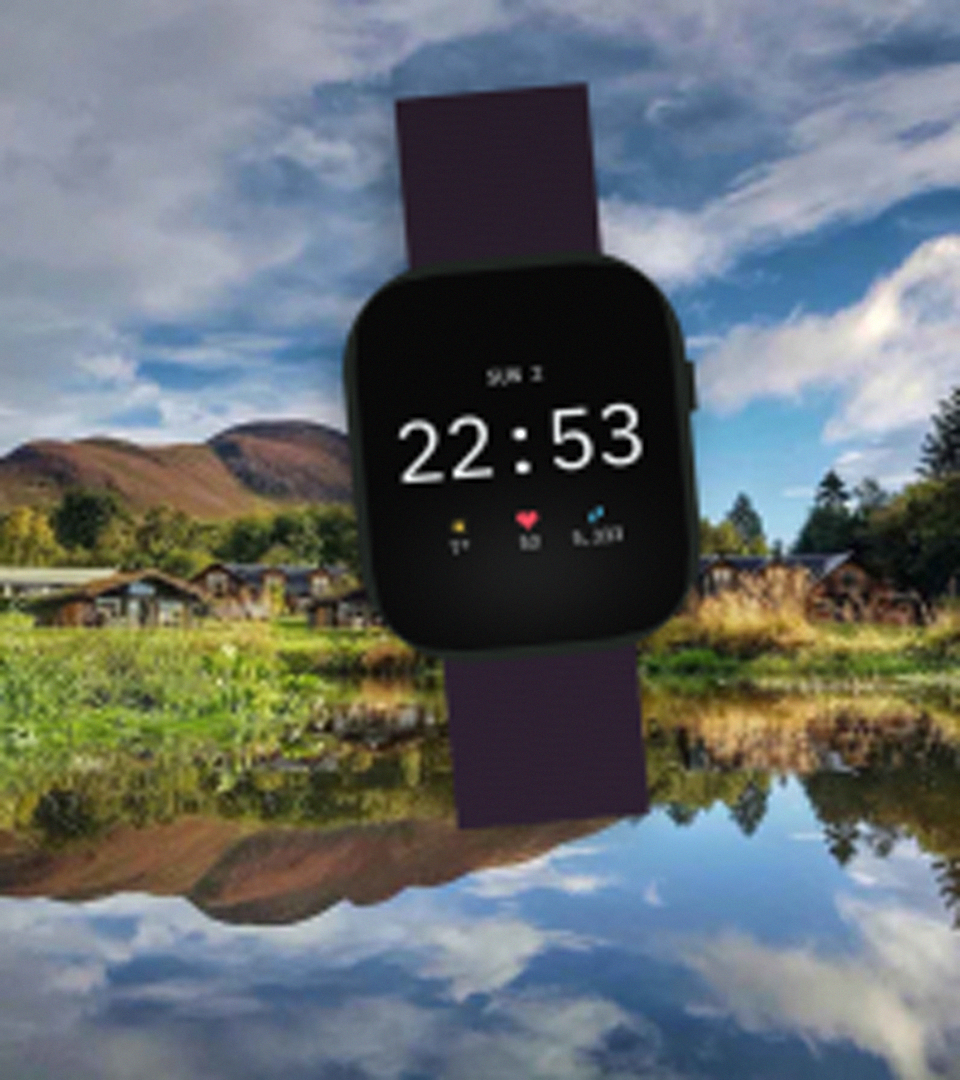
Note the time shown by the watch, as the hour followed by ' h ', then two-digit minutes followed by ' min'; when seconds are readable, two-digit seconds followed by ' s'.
22 h 53 min
